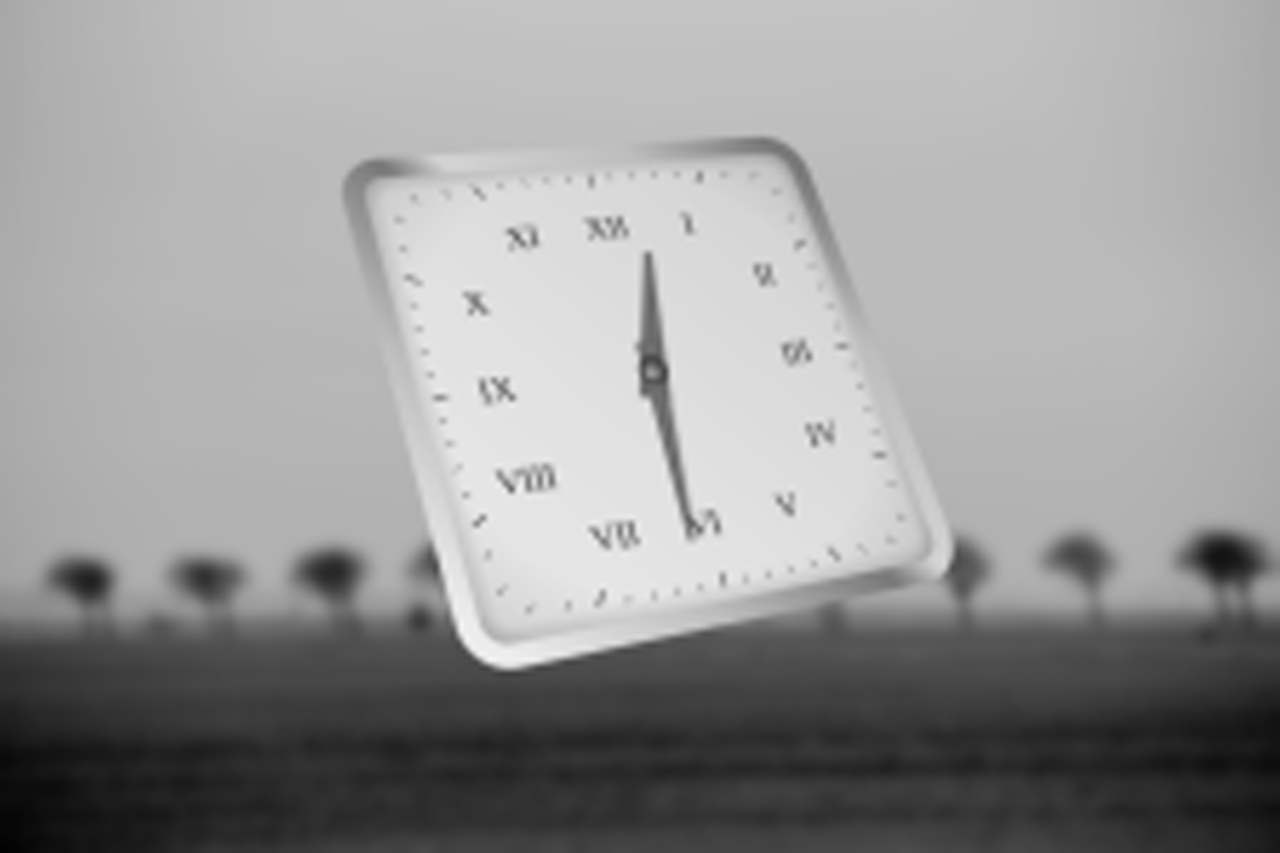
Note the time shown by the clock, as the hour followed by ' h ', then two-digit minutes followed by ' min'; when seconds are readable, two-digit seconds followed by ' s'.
12 h 31 min
